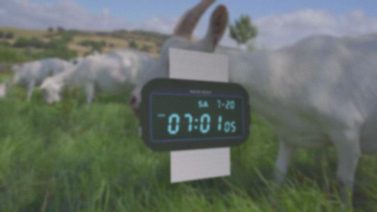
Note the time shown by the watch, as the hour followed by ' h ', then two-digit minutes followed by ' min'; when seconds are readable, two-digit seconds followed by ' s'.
7 h 01 min
